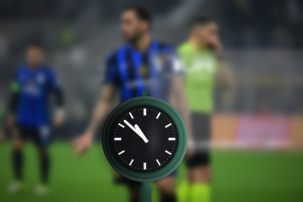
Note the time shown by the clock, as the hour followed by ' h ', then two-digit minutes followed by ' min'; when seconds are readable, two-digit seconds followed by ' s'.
10 h 52 min
